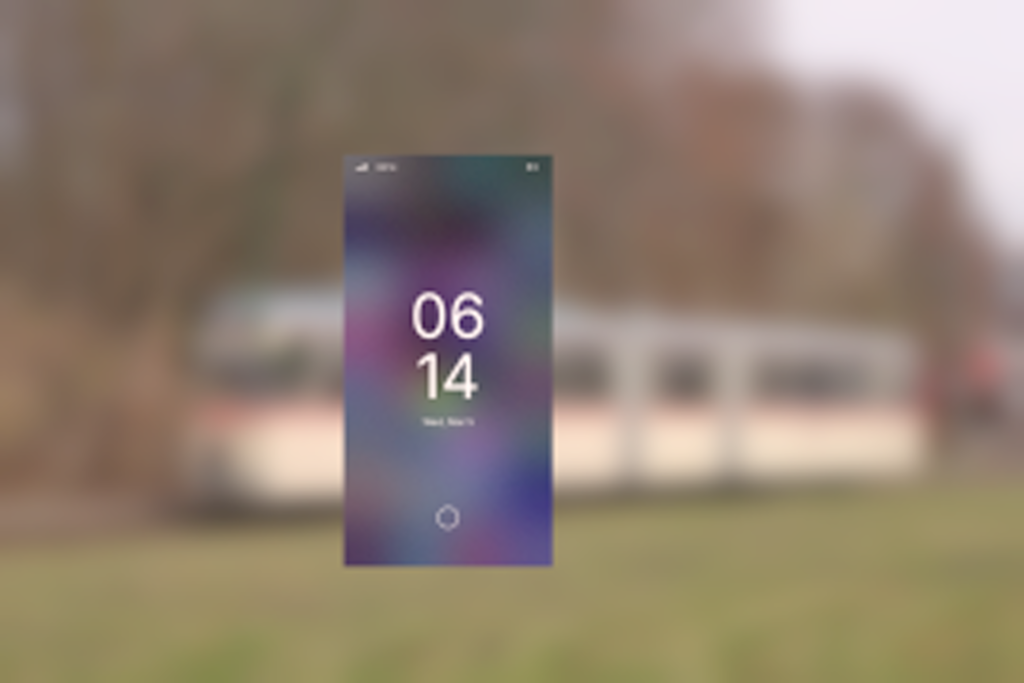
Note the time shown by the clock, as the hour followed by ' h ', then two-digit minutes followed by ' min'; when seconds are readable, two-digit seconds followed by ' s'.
6 h 14 min
